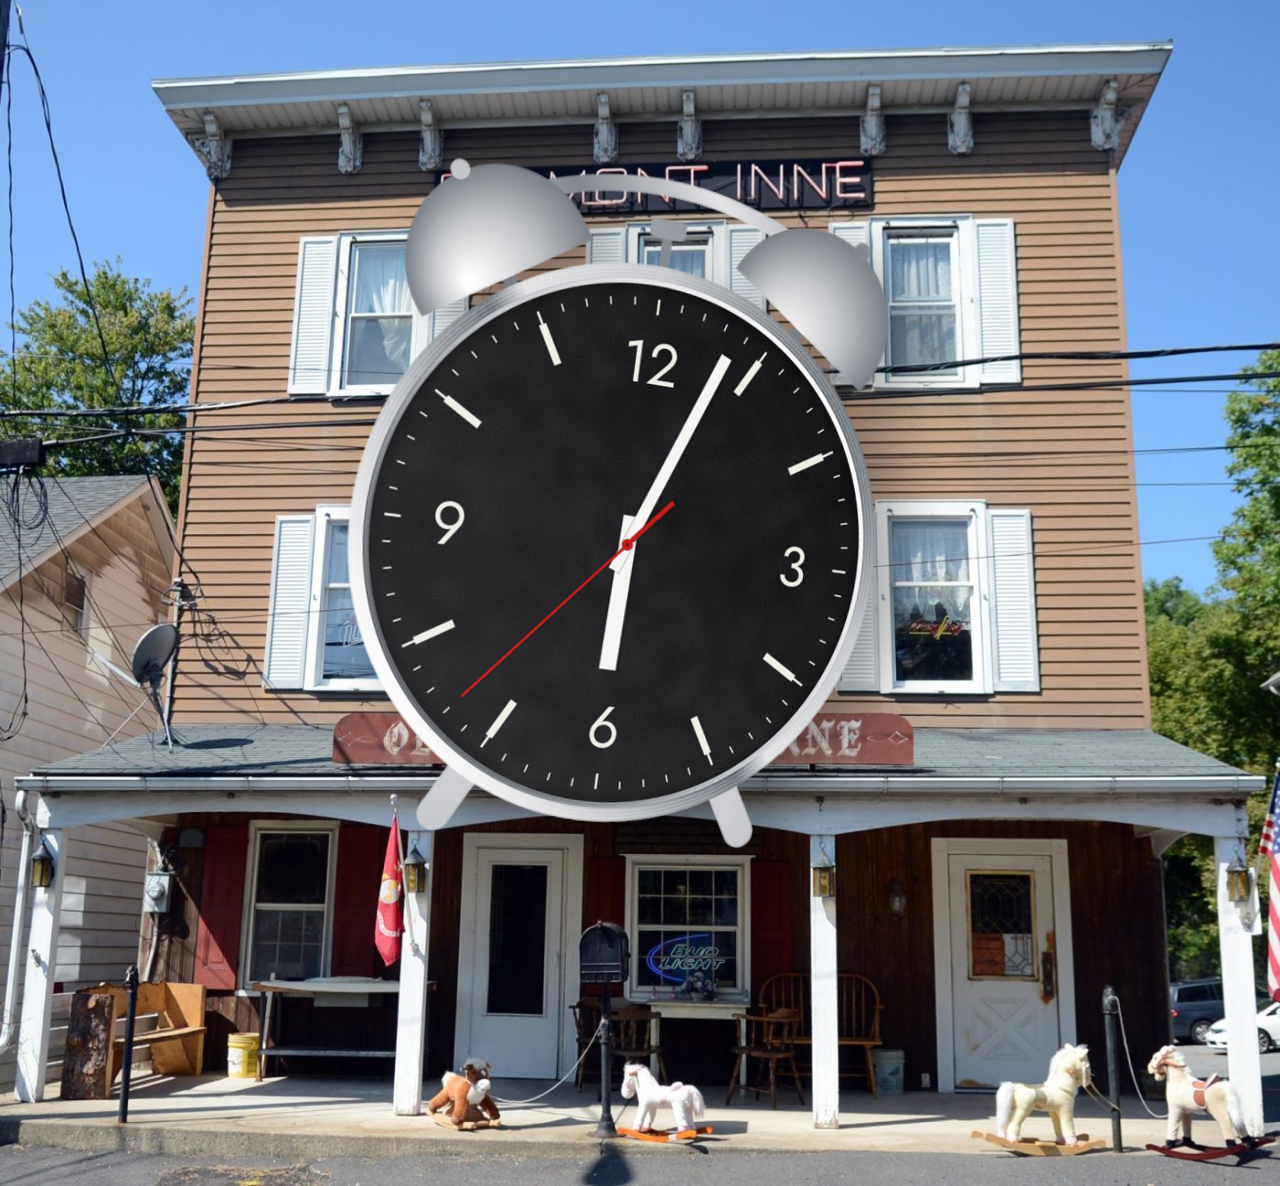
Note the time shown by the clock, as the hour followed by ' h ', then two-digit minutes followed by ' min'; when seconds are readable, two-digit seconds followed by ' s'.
6 h 03 min 37 s
